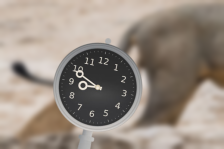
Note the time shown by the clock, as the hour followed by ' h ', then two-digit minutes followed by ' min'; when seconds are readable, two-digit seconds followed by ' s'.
8 h 49 min
